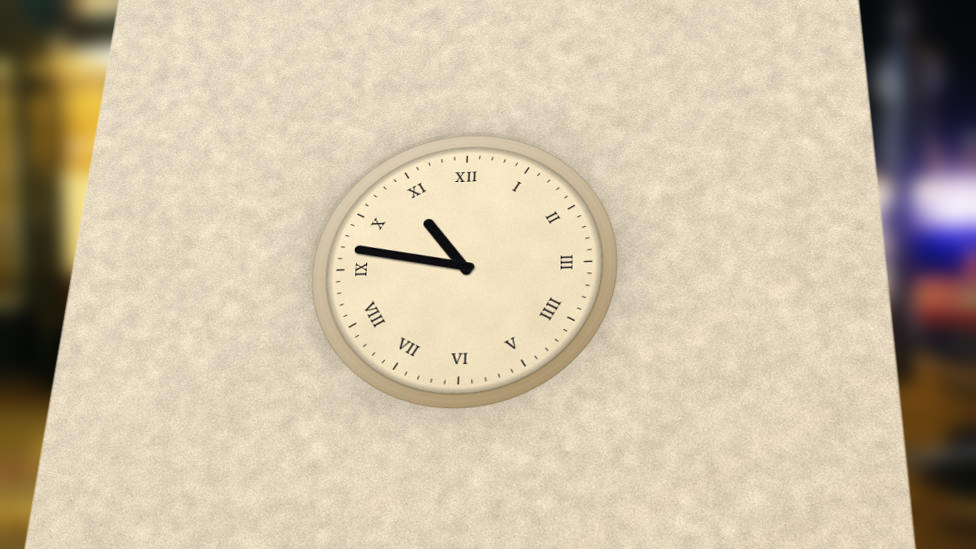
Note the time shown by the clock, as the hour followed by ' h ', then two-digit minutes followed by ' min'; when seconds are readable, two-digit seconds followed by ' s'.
10 h 47 min
